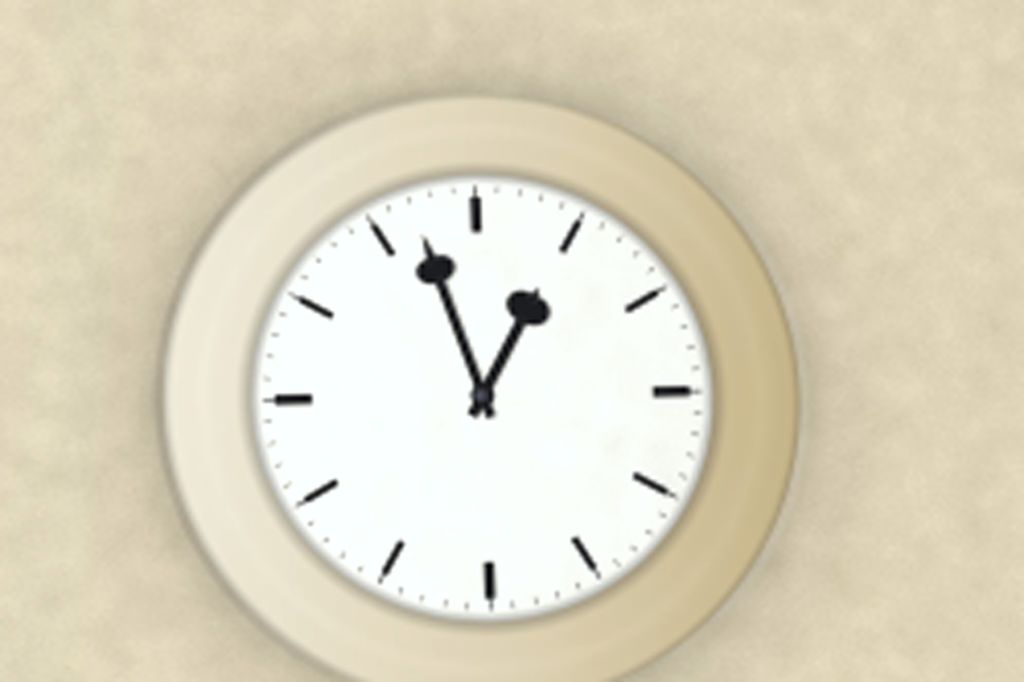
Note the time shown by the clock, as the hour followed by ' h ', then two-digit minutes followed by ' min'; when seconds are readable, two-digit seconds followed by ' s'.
12 h 57 min
